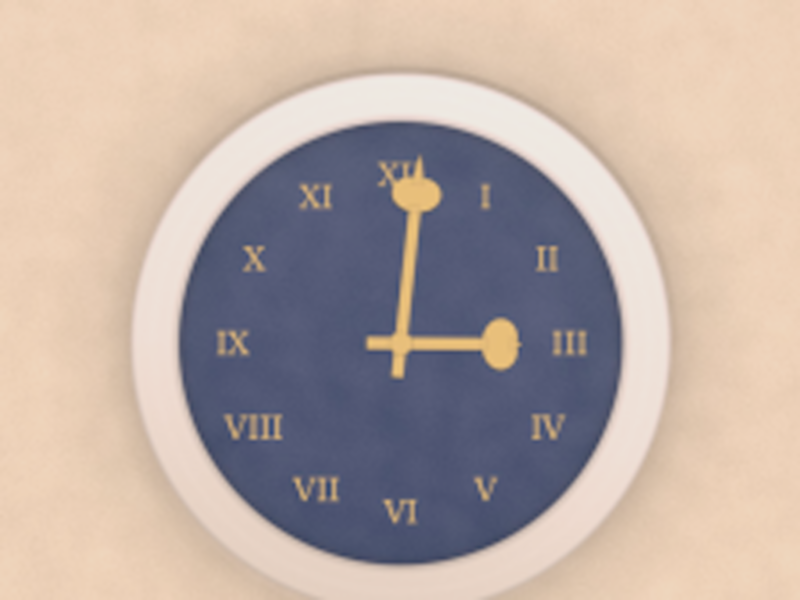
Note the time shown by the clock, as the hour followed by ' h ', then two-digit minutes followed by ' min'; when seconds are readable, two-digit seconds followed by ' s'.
3 h 01 min
